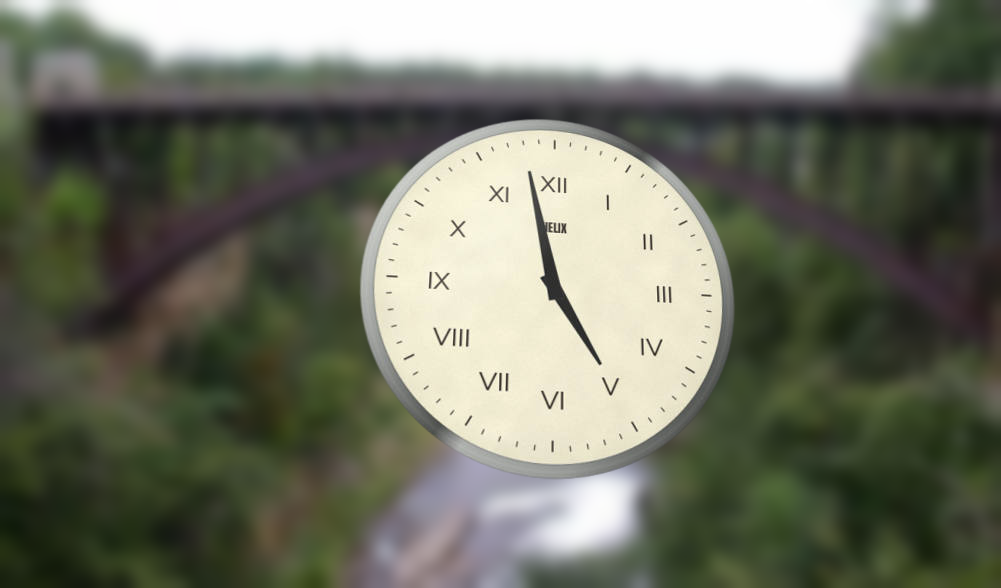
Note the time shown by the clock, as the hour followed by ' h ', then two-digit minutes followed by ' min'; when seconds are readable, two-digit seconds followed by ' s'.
4 h 58 min
